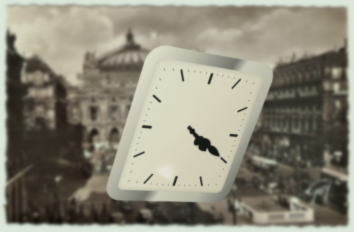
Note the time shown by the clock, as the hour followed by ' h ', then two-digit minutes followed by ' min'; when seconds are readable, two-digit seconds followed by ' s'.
4 h 20 min
